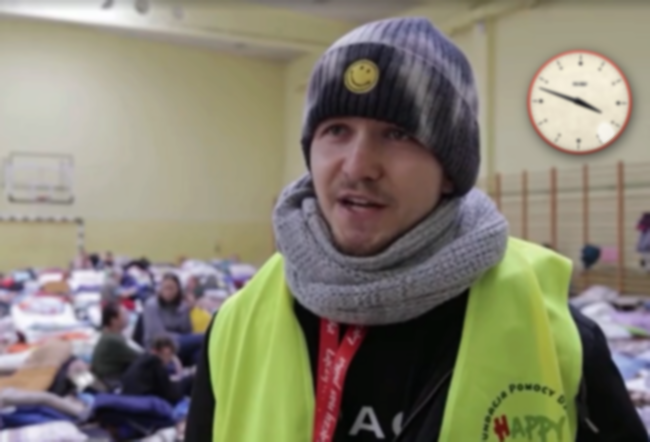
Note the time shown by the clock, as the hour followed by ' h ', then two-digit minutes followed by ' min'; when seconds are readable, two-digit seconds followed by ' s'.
3 h 48 min
